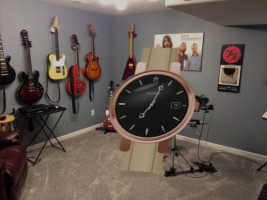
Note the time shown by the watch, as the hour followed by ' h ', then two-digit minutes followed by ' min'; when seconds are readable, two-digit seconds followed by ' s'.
7 h 03 min
